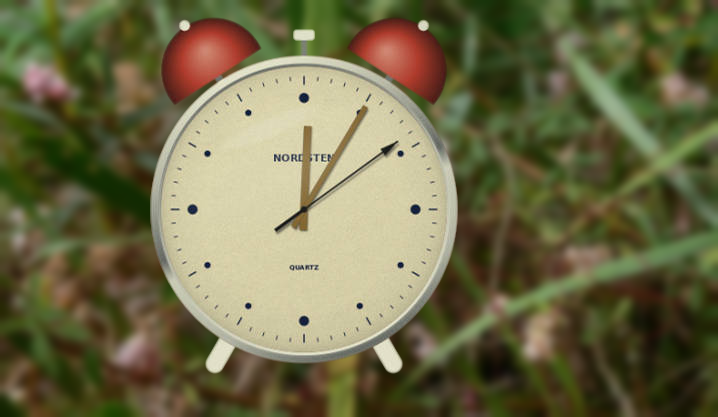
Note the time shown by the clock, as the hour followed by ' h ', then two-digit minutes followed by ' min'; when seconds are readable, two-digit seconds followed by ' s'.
12 h 05 min 09 s
